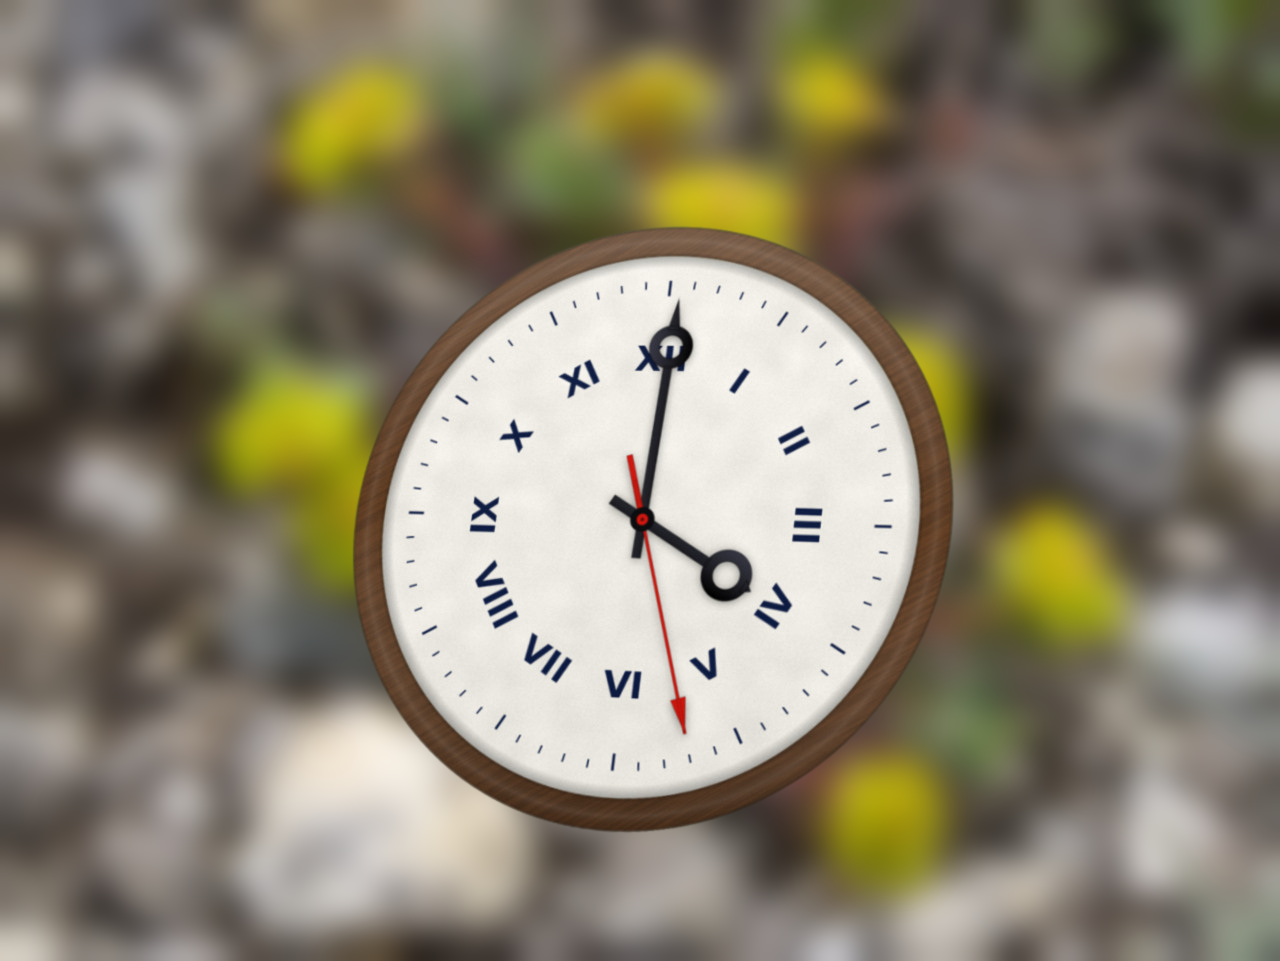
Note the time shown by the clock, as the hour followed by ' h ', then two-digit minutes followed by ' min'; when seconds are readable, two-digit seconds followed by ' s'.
4 h 00 min 27 s
